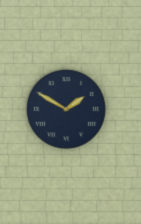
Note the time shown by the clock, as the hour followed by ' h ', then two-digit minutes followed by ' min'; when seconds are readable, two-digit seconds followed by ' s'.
1 h 50 min
